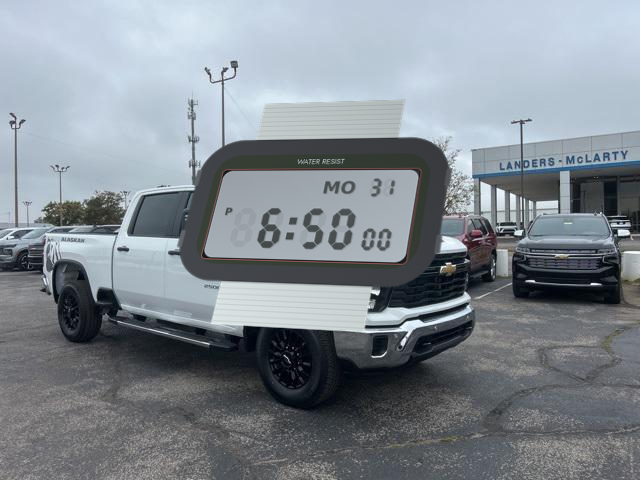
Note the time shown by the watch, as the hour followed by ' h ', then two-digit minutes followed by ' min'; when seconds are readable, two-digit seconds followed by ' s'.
6 h 50 min 00 s
